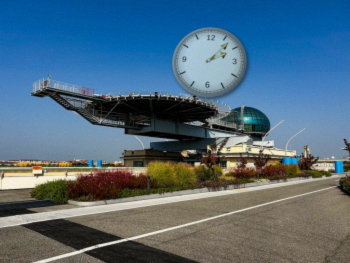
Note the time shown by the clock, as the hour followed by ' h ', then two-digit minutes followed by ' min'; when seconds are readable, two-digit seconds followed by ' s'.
2 h 07 min
